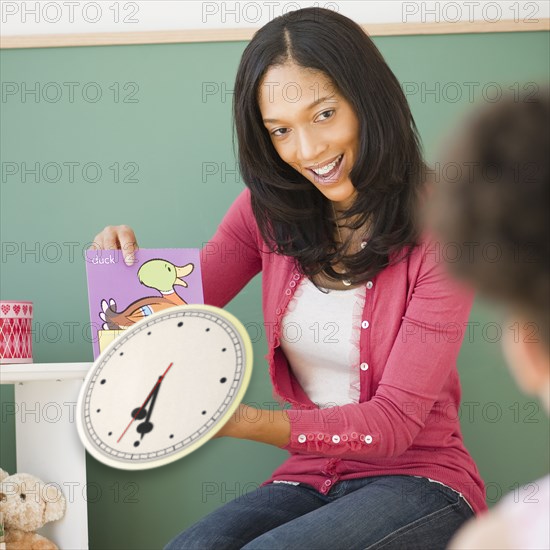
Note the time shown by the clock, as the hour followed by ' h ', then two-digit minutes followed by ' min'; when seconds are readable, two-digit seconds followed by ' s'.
6 h 29 min 33 s
